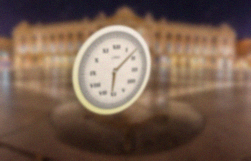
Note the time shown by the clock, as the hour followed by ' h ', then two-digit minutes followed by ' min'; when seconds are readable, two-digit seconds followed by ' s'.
6 h 08 min
